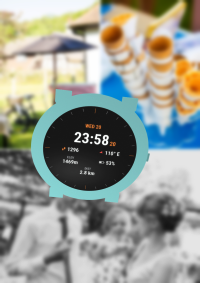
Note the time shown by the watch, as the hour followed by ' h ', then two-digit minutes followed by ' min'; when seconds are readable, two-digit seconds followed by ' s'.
23 h 58 min
